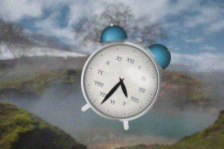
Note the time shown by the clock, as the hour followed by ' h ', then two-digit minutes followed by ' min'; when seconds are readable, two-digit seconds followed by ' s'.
4 h 33 min
